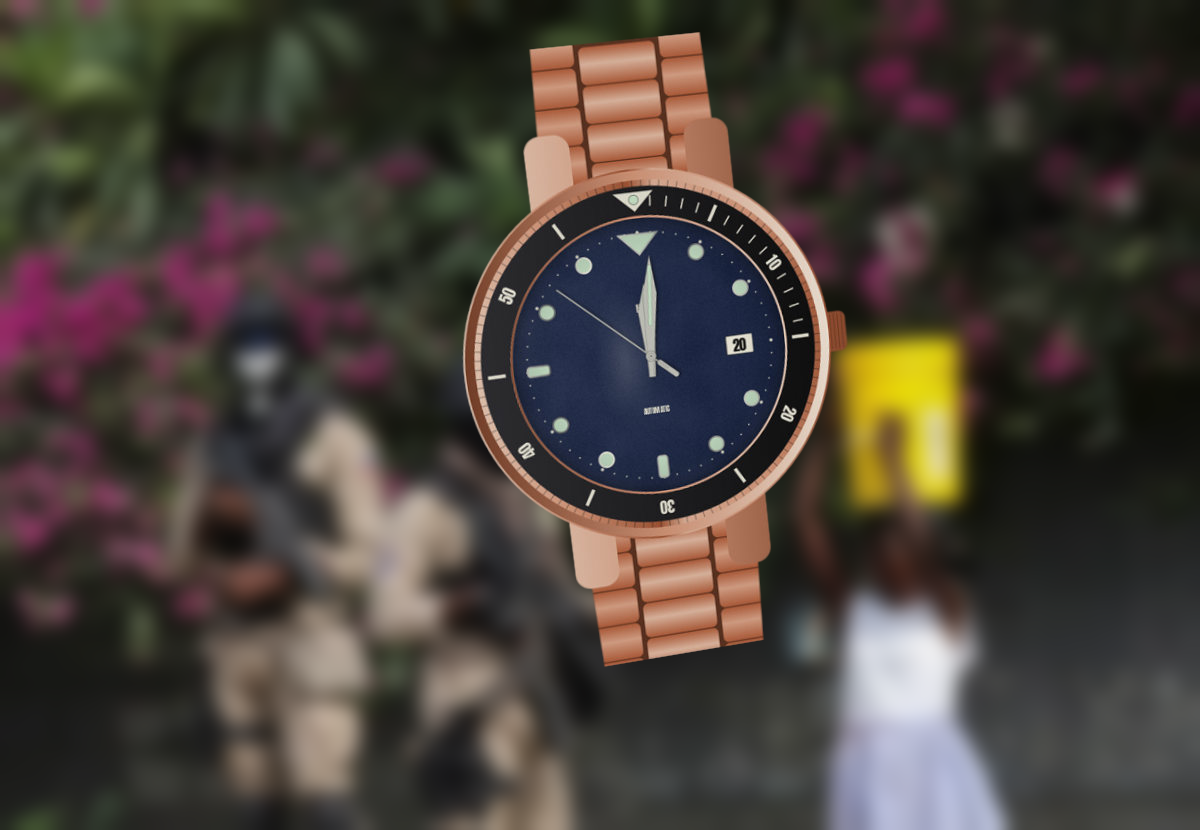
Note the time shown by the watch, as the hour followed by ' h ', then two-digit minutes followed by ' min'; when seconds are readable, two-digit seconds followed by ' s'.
12 h 00 min 52 s
